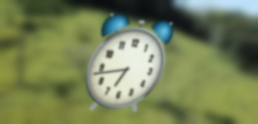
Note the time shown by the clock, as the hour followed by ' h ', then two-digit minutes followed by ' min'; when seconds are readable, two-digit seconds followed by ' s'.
6 h 43 min
